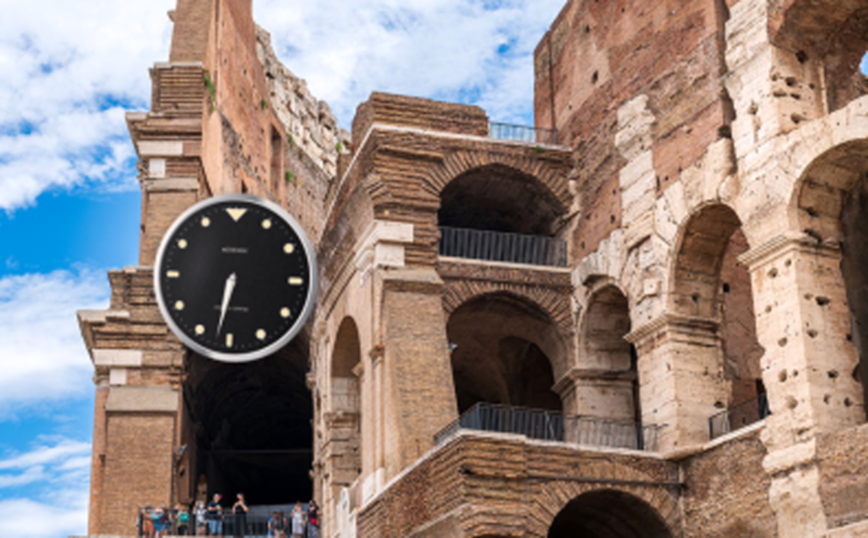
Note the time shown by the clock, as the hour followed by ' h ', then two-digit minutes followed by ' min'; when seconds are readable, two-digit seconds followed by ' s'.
6 h 32 min
